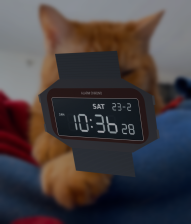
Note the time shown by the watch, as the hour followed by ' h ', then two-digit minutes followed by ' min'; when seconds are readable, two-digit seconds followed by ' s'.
10 h 36 min 28 s
